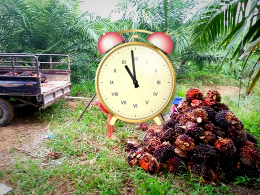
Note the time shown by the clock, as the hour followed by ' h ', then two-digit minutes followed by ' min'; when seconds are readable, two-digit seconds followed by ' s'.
10 h 59 min
